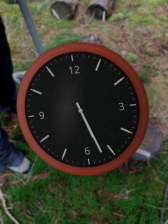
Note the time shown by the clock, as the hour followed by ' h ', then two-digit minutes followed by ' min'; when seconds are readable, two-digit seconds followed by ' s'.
5 h 27 min
